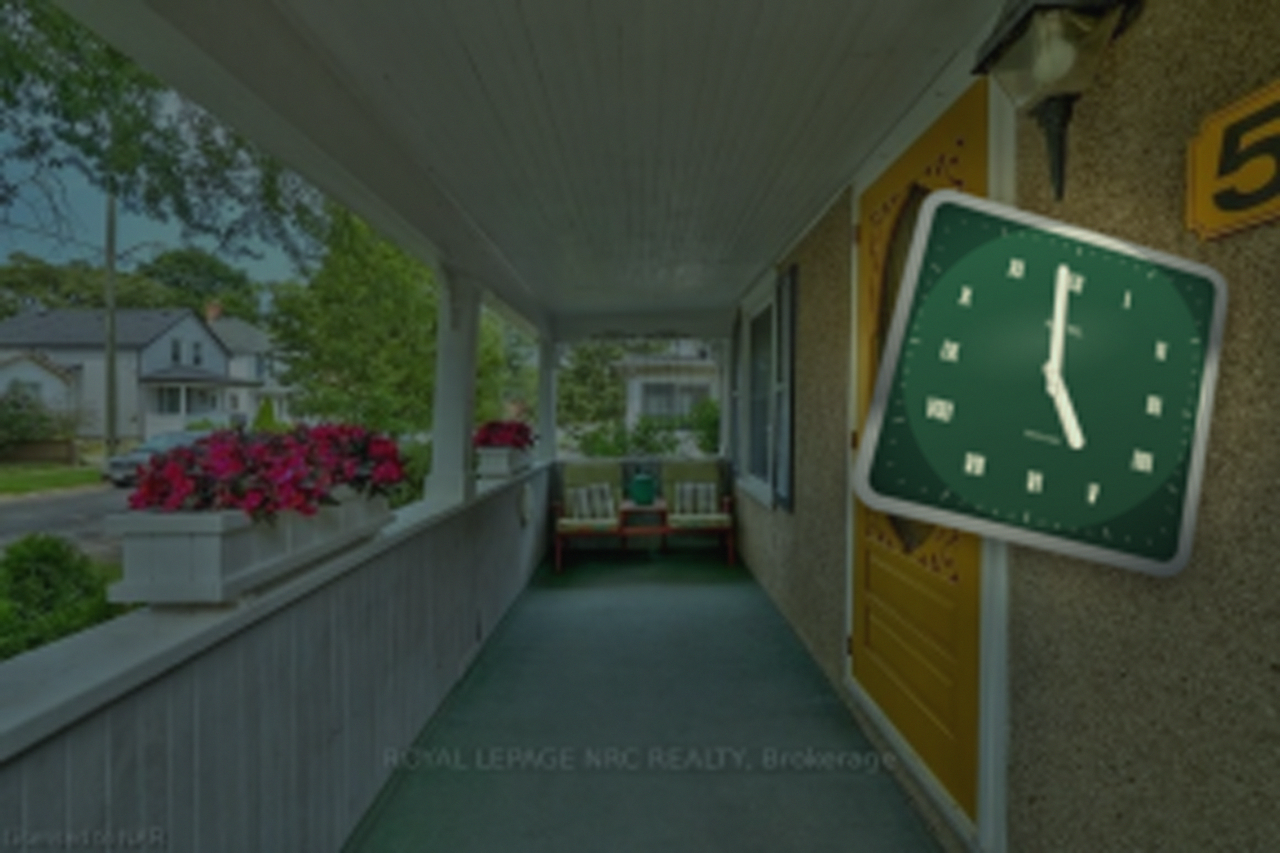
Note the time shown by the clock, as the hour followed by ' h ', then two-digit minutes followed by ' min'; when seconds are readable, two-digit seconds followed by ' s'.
4 h 59 min
